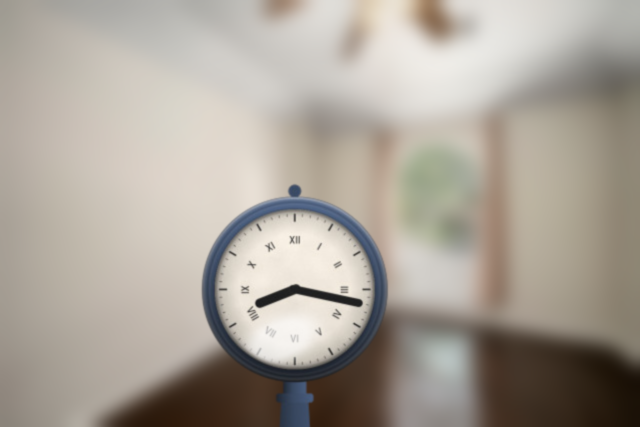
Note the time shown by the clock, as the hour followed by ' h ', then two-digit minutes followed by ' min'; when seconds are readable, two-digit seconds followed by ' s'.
8 h 17 min
